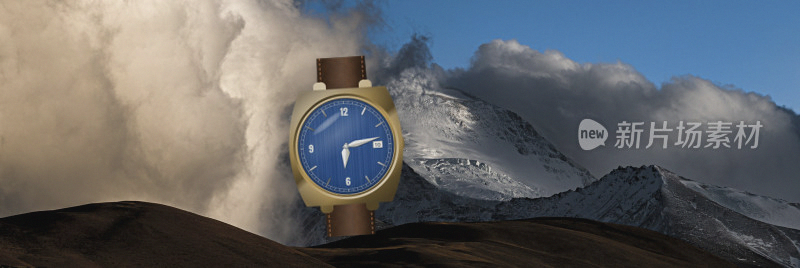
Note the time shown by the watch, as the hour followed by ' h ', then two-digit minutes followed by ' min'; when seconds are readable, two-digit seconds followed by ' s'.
6 h 13 min
